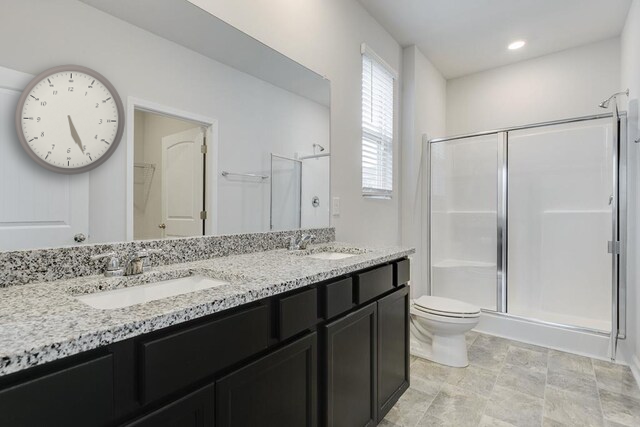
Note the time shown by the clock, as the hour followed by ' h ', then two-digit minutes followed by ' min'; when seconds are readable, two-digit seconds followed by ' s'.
5 h 26 min
